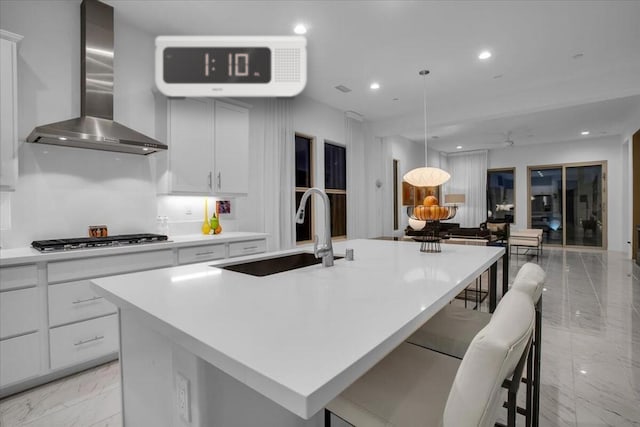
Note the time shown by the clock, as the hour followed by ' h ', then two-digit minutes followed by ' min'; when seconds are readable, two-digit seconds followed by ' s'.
1 h 10 min
